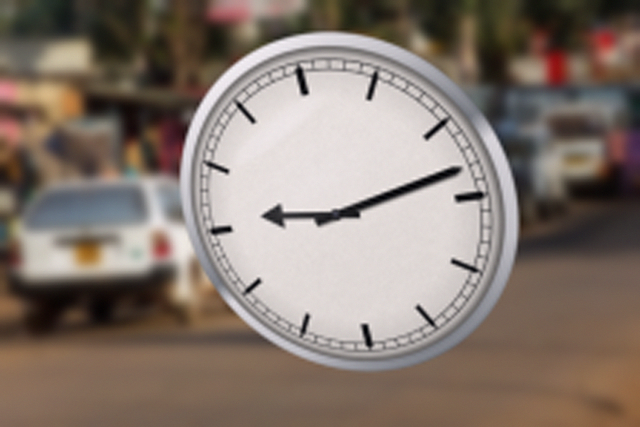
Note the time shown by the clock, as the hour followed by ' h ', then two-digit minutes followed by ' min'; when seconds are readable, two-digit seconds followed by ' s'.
9 h 13 min
